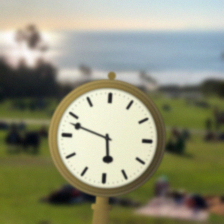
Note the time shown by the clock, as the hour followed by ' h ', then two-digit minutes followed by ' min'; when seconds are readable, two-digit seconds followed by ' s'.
5 h 48 min
